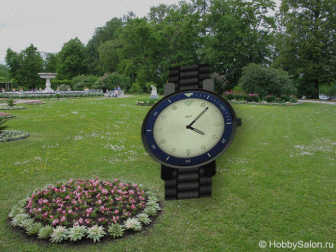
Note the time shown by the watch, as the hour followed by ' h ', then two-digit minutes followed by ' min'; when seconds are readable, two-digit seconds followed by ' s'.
4 h 07 min
